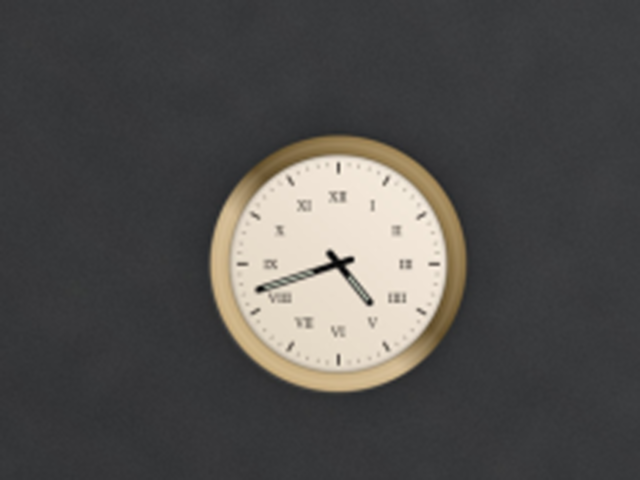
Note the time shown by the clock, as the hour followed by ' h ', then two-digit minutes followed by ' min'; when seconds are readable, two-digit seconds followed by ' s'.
4 h 42 min
